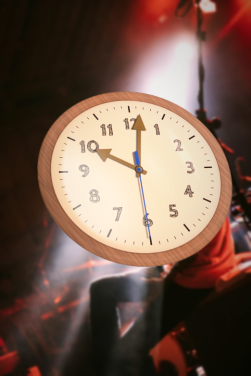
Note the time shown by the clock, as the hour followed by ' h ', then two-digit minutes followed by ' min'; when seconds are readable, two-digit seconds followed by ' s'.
10 h 01 min 30 s
